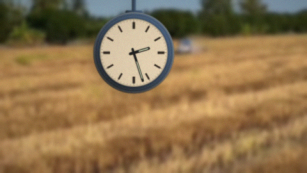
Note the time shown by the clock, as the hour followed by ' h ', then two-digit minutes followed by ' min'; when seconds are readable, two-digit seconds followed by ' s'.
2 h 27 min
